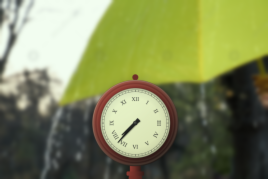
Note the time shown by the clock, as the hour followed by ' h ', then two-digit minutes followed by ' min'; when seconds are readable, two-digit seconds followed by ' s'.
7 h 37 min
